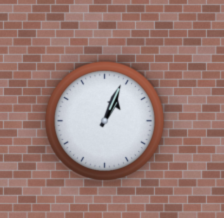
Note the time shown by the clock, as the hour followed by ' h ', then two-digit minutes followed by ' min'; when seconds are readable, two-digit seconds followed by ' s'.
1 h 04 min
